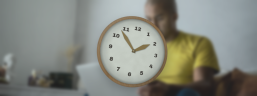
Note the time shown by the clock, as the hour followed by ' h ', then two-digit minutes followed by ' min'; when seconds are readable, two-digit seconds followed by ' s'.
1 h 53 min
